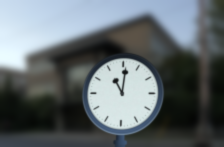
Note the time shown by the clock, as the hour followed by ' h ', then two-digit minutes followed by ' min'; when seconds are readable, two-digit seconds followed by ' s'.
11 h 01 min
